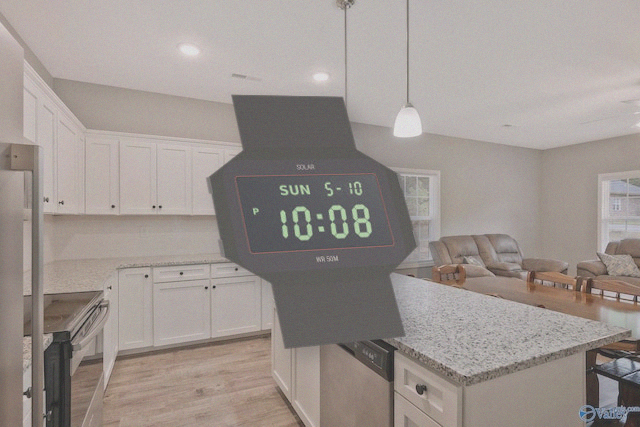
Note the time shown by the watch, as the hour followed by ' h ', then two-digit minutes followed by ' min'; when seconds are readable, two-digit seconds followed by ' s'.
10 h 08 min
